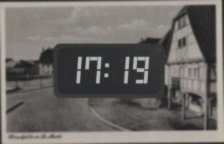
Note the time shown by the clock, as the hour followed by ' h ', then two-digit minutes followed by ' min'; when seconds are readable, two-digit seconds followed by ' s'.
17 h 19 min
